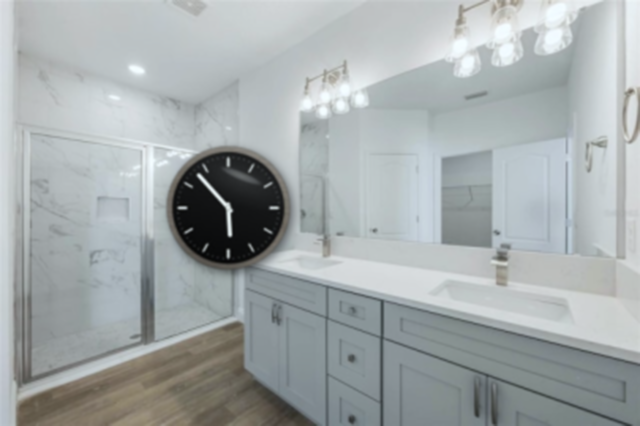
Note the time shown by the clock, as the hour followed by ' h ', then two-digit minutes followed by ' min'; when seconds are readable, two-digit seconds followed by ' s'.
5 h 53 min
